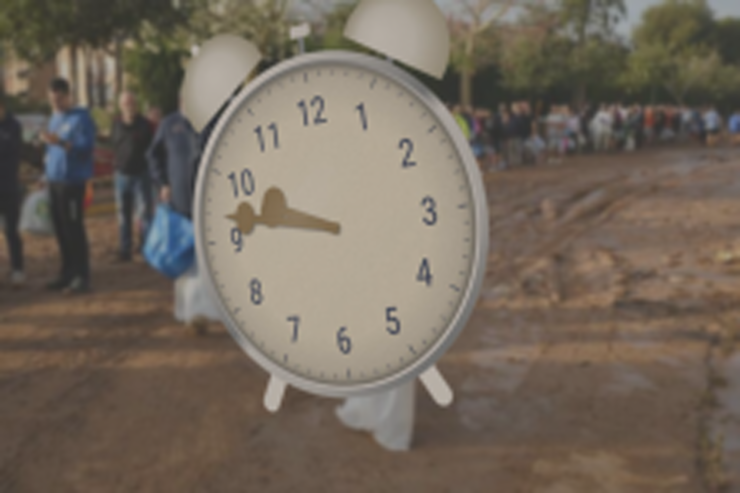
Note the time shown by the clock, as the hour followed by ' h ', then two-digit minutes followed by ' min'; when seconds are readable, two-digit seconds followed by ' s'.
9 h 47 min
